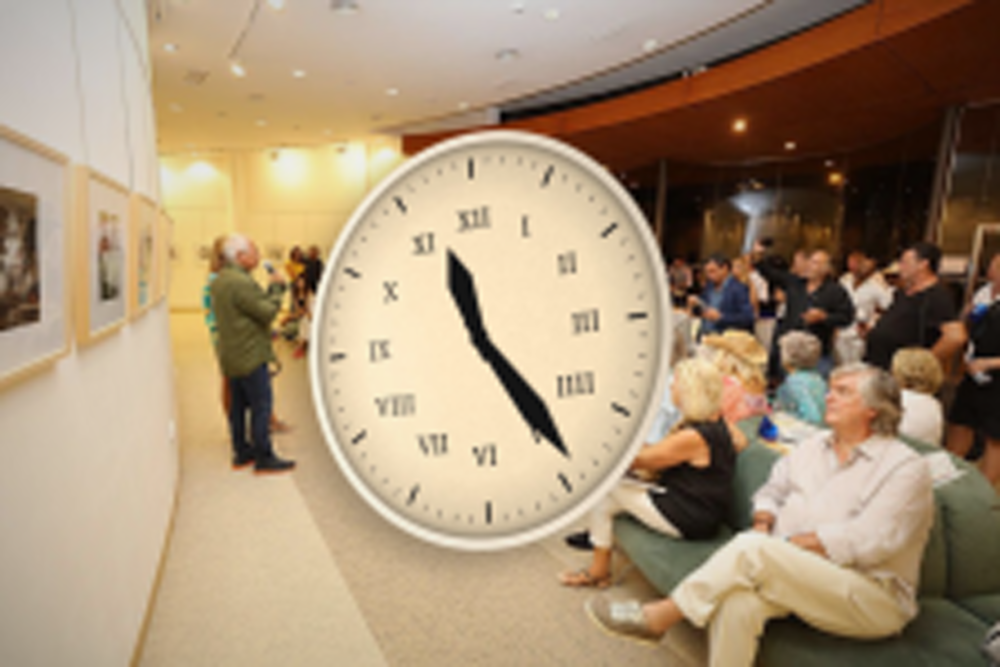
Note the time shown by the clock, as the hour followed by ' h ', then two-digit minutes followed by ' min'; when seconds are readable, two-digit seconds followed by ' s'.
11 h 24 min
